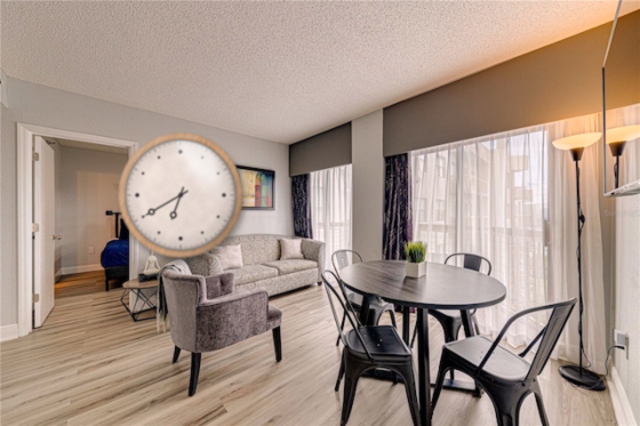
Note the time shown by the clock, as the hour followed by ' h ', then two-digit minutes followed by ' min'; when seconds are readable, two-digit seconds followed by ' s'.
6 h 40 min
